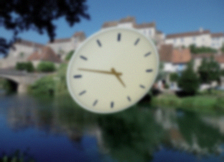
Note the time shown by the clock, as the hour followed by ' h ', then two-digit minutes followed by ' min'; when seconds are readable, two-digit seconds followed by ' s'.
4 h 47 min
